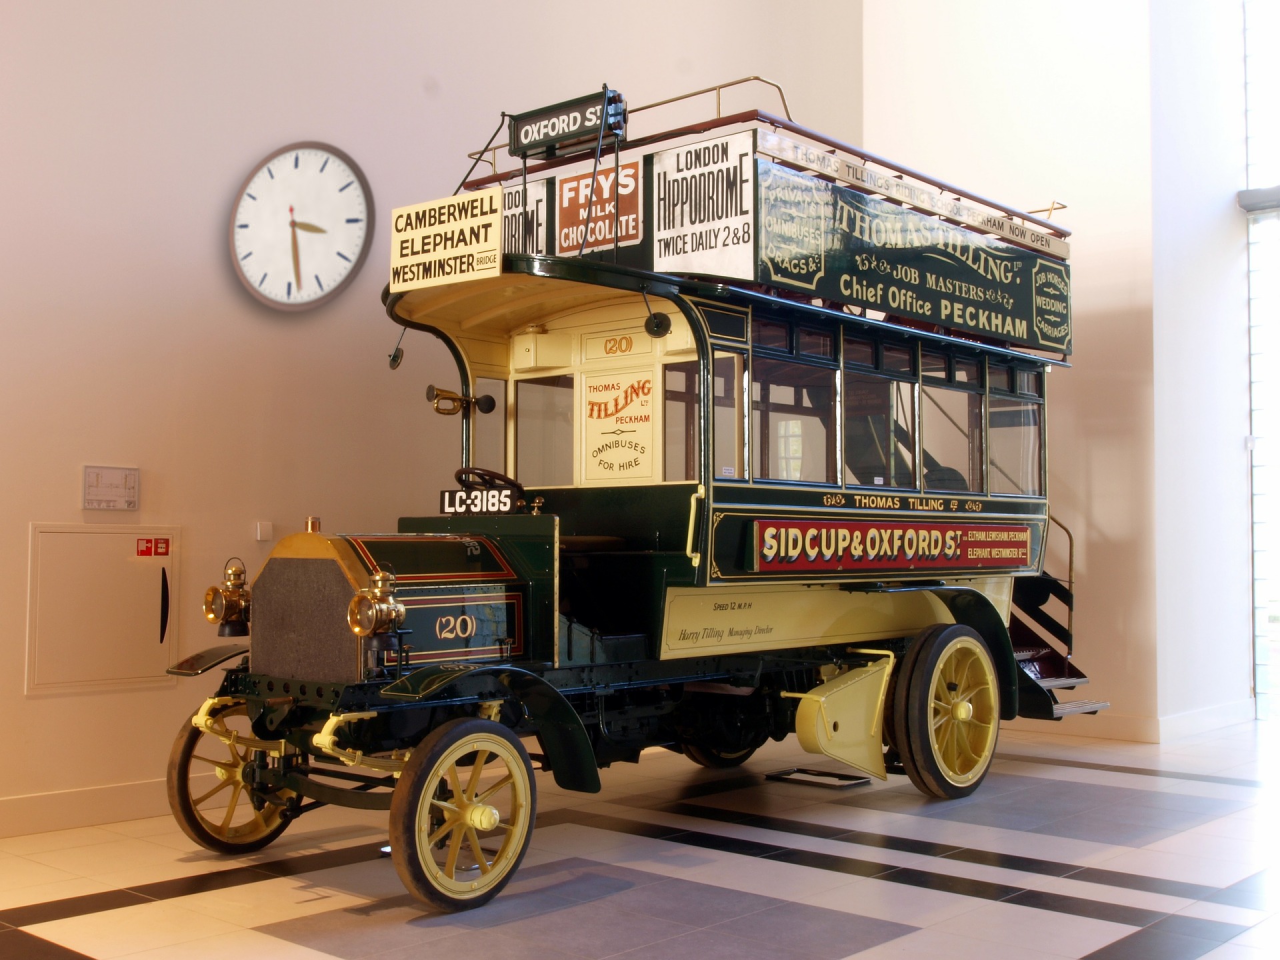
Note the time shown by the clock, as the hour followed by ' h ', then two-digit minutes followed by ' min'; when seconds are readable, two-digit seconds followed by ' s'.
3 h 28 min 28 s
